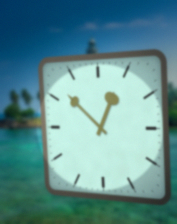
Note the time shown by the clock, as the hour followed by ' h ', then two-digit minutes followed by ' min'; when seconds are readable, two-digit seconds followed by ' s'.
12 h 52 min
